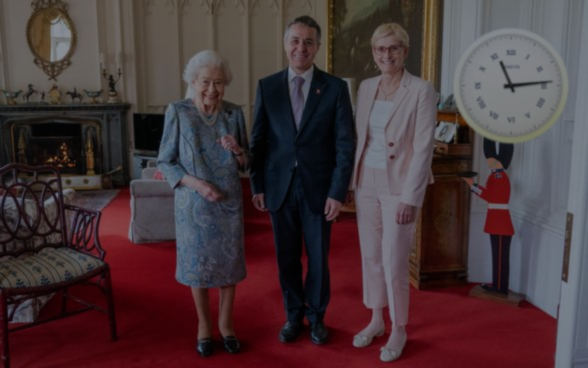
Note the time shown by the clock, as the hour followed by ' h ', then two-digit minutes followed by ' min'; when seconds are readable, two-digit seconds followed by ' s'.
11 h 14 min
